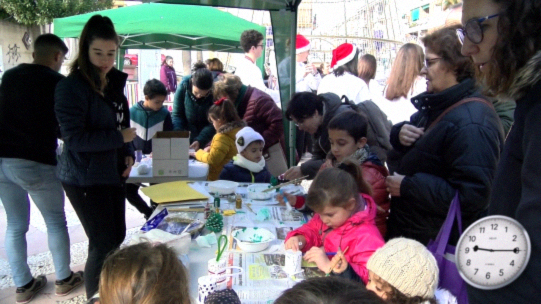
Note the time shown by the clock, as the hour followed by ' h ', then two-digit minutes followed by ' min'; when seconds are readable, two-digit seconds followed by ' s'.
9 h 15 min
